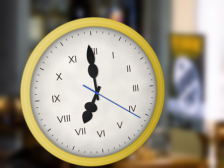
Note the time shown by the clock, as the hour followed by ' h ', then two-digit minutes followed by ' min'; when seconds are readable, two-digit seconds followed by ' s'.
6 h 59 min 21 s
